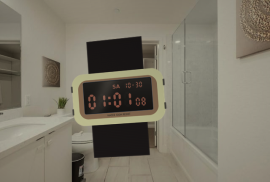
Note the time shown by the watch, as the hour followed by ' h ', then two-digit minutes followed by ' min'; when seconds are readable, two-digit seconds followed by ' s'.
1 h 01 min 08 s
